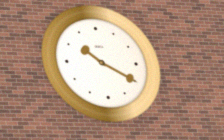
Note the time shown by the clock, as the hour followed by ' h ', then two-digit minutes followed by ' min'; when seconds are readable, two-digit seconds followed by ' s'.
10 h 20 min
